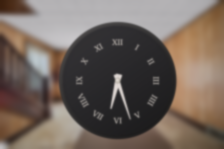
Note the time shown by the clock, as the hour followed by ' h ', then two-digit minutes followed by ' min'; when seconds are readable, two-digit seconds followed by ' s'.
6 h 27 min
